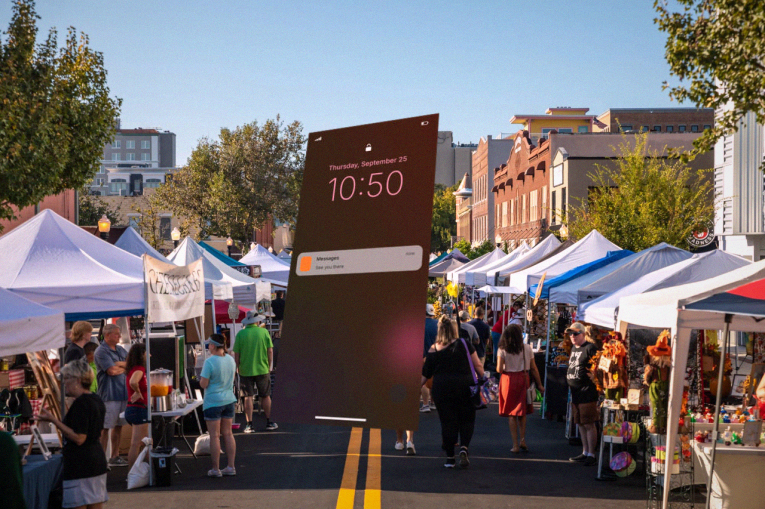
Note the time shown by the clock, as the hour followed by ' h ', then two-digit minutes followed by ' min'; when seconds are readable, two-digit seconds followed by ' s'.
10 h 50 min
